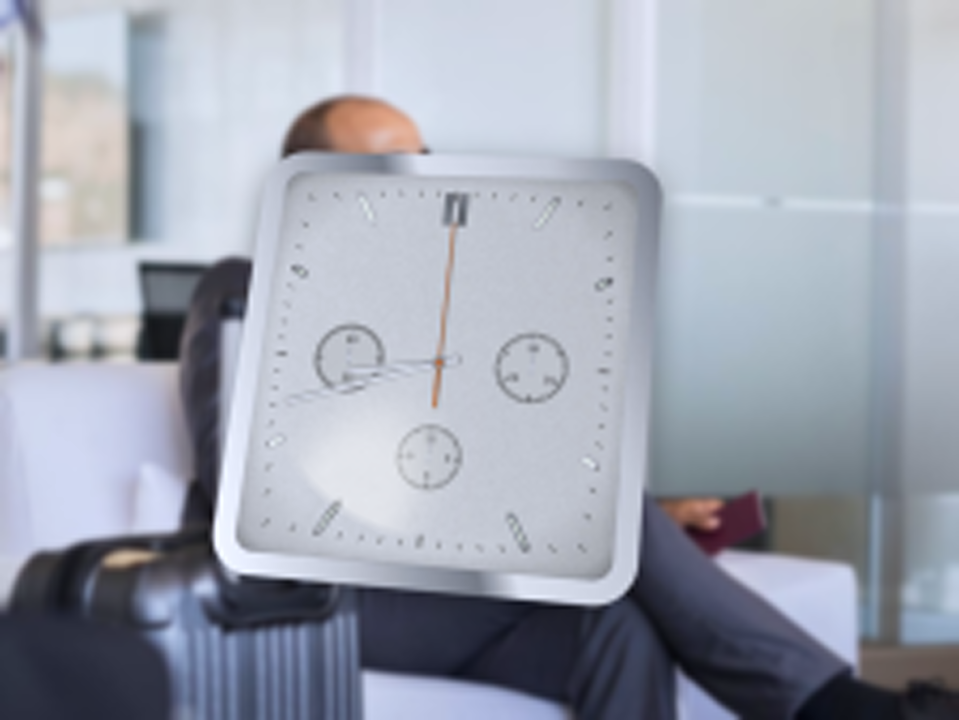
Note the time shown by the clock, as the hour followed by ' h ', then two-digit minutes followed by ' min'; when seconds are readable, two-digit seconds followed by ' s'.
8 h 42 min
